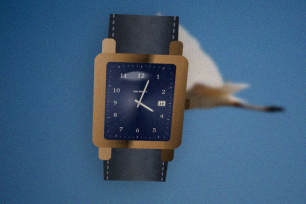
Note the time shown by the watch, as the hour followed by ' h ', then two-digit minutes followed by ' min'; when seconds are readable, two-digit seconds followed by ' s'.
4 h 03 min
